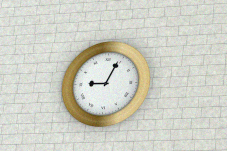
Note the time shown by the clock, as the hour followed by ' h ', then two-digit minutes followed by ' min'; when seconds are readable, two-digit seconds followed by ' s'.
9 h 04 min
